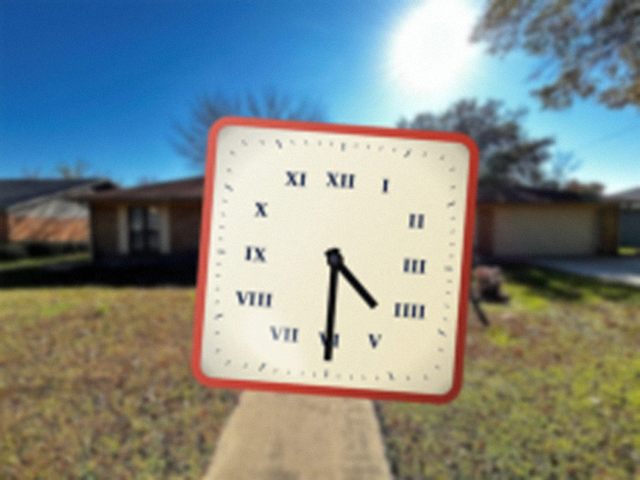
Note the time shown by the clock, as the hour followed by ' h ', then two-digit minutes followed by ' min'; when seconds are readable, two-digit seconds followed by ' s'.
4 h 30 min
